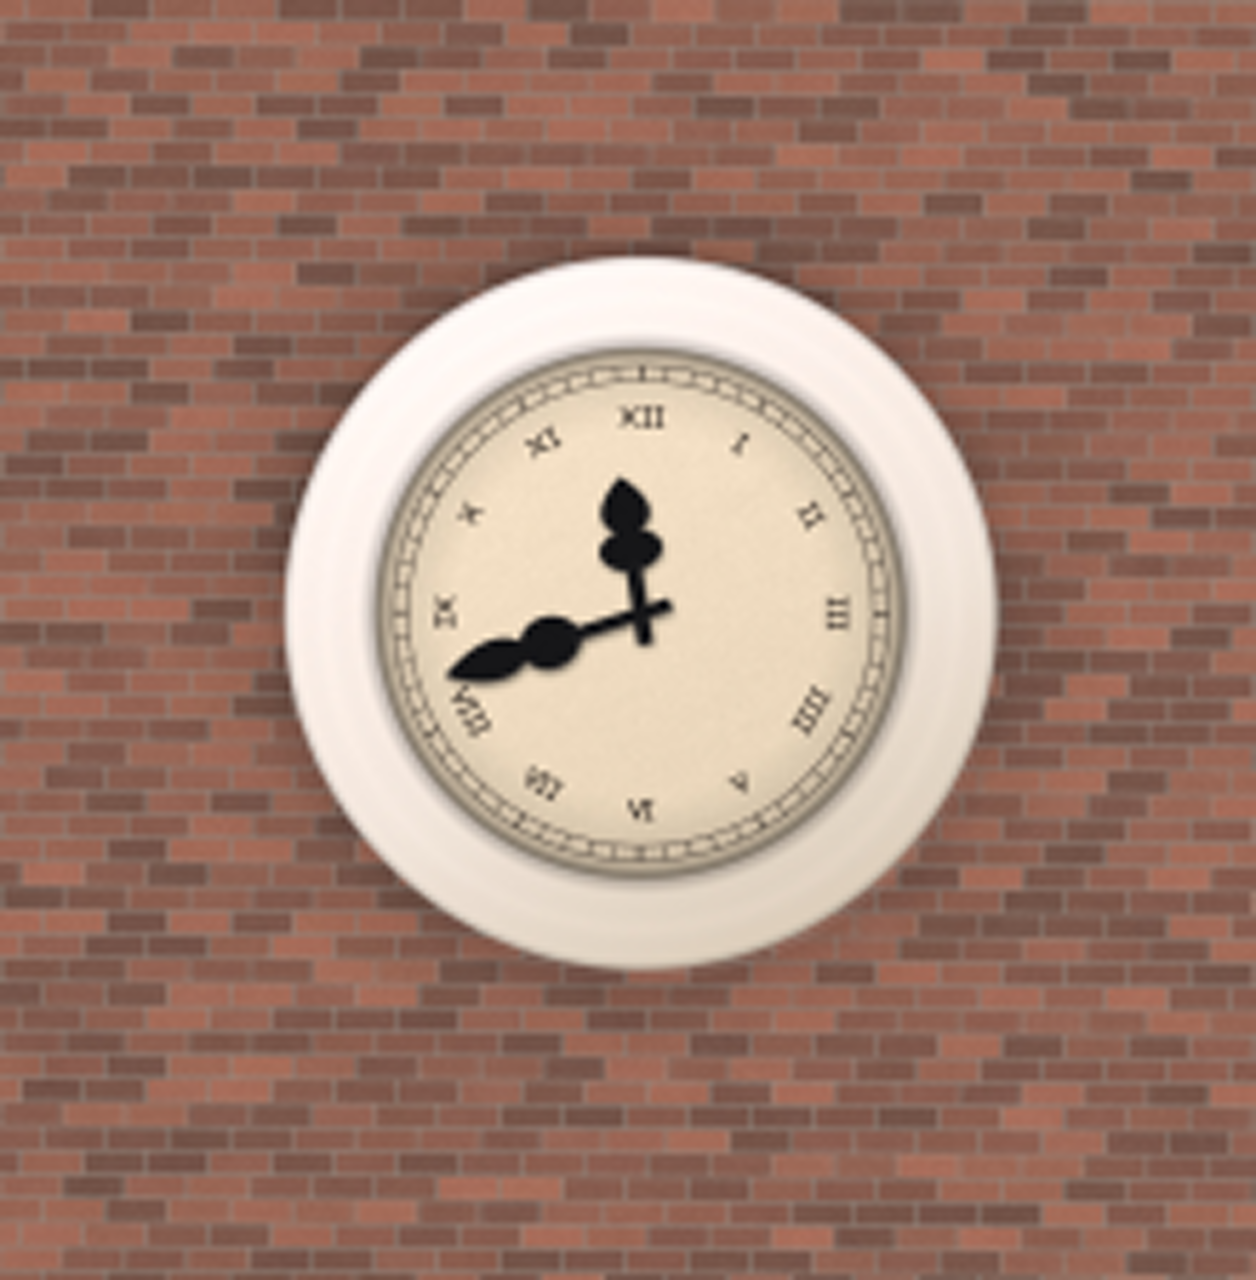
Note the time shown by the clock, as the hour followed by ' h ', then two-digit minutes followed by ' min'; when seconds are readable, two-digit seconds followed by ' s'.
11 h 42 min
